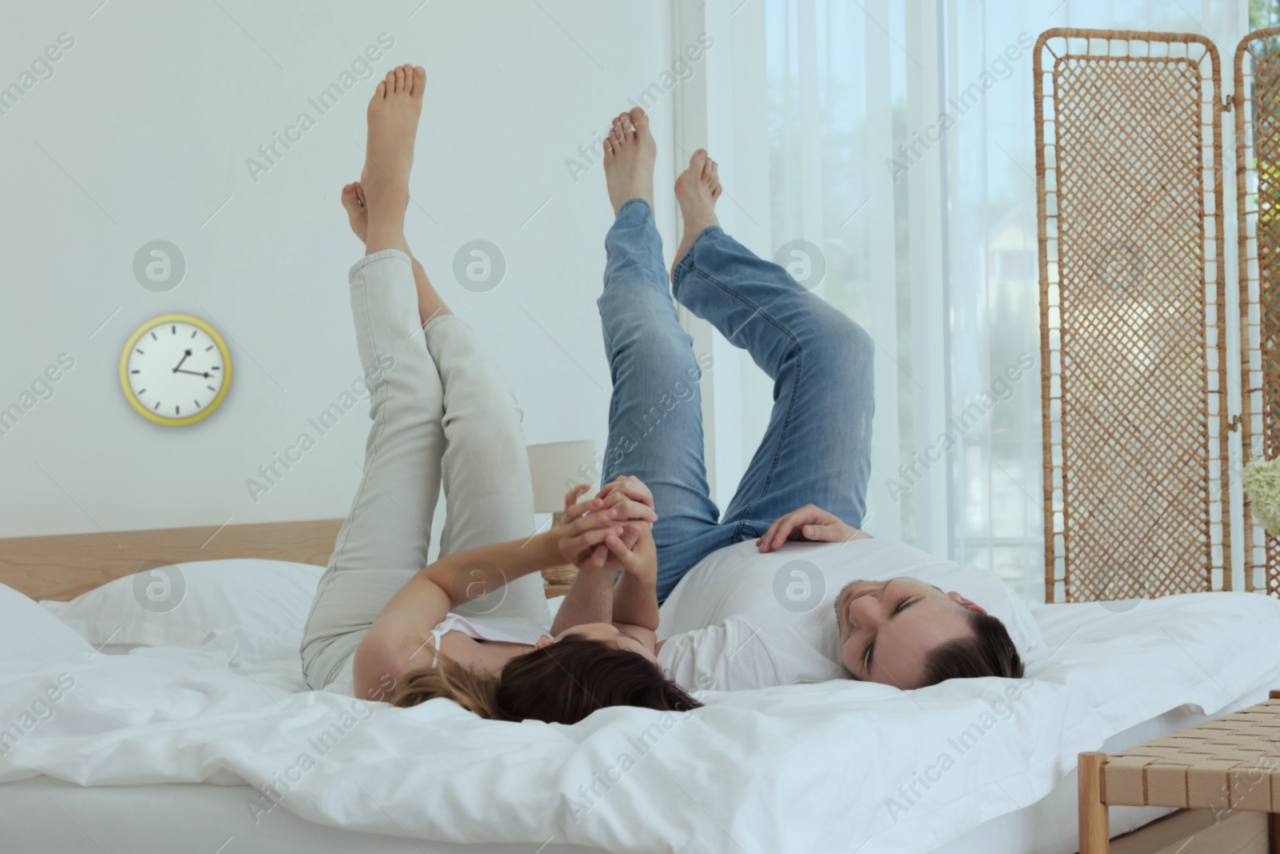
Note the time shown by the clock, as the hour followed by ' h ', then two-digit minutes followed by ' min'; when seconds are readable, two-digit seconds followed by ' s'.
1 h 17 min
